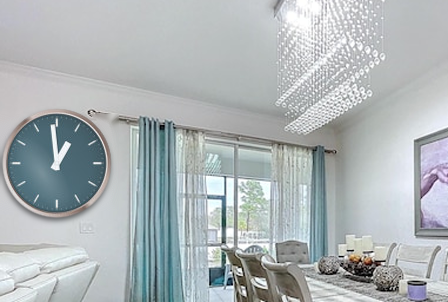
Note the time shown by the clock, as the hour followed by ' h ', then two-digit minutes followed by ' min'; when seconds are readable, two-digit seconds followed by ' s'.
12 h 59 min
